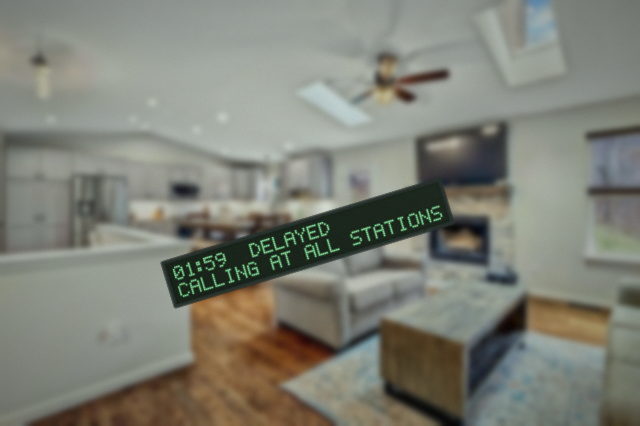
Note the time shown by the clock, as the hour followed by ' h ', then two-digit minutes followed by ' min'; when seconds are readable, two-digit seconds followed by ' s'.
1 h 59 min
